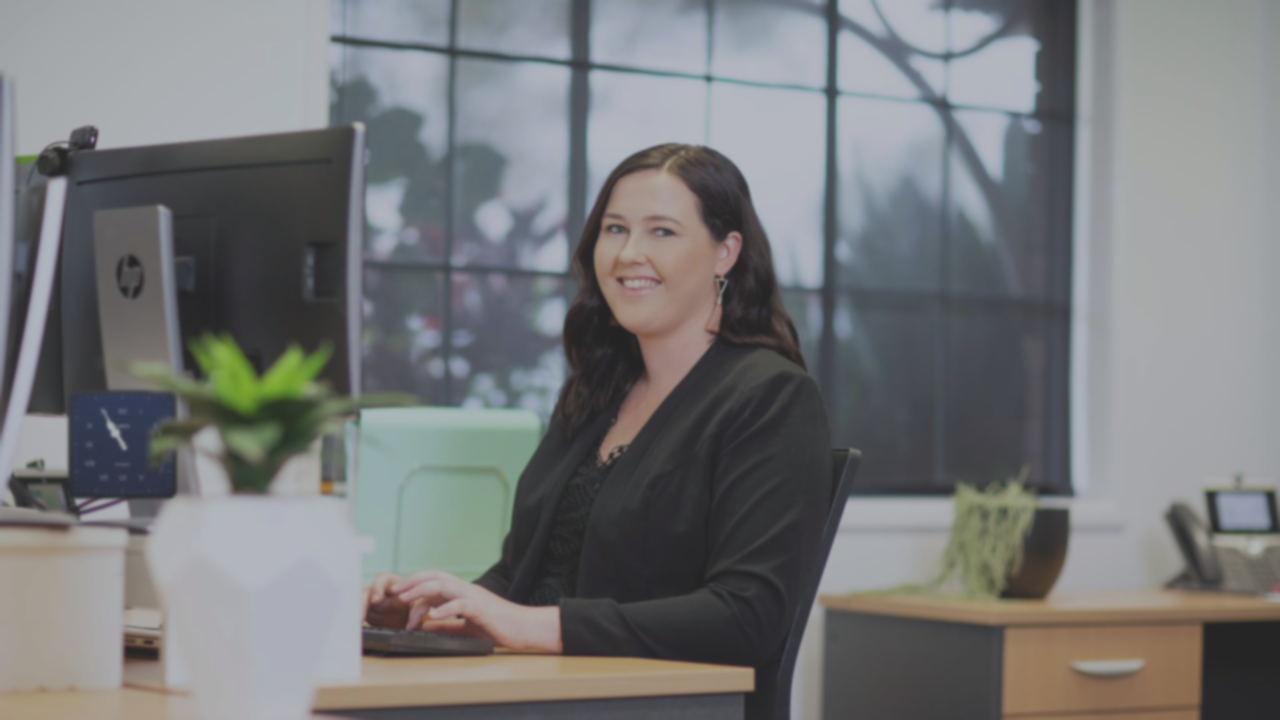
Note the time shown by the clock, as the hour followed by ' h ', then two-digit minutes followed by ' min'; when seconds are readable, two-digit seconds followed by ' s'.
10 h 55 min
